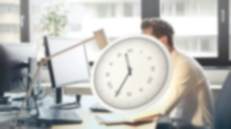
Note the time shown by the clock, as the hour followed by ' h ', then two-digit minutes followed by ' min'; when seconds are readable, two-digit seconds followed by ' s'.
11 h 35 min
